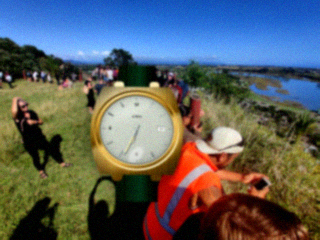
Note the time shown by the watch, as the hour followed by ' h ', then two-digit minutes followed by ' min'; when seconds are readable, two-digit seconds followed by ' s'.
6 h 34 min
